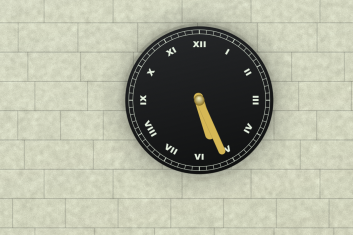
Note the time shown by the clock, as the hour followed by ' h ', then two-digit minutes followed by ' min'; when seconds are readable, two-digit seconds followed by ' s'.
5 h 26 min
